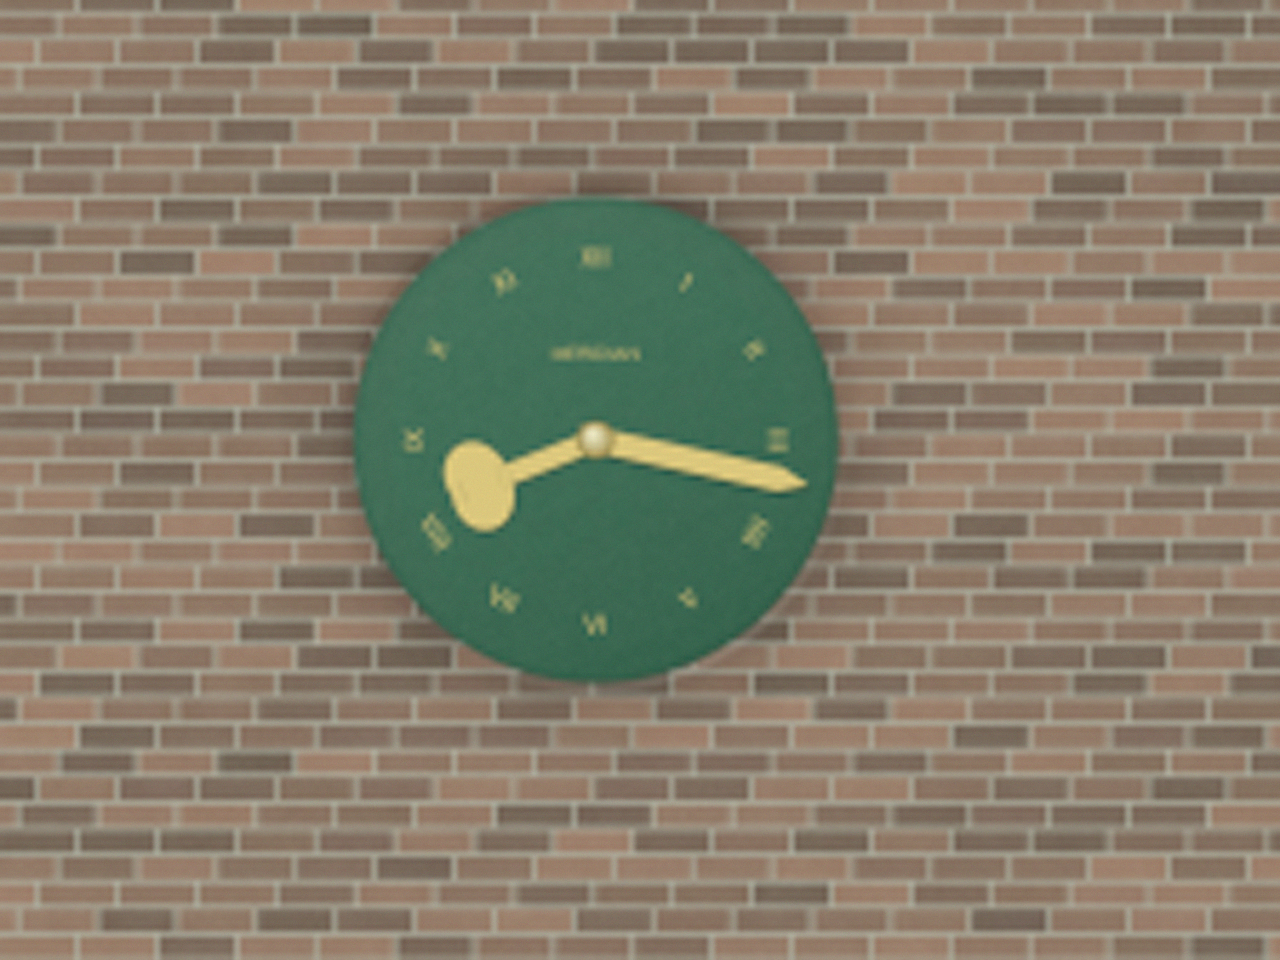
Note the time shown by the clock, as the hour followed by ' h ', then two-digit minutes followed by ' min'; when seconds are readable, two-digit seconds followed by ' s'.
8 h 17 min
